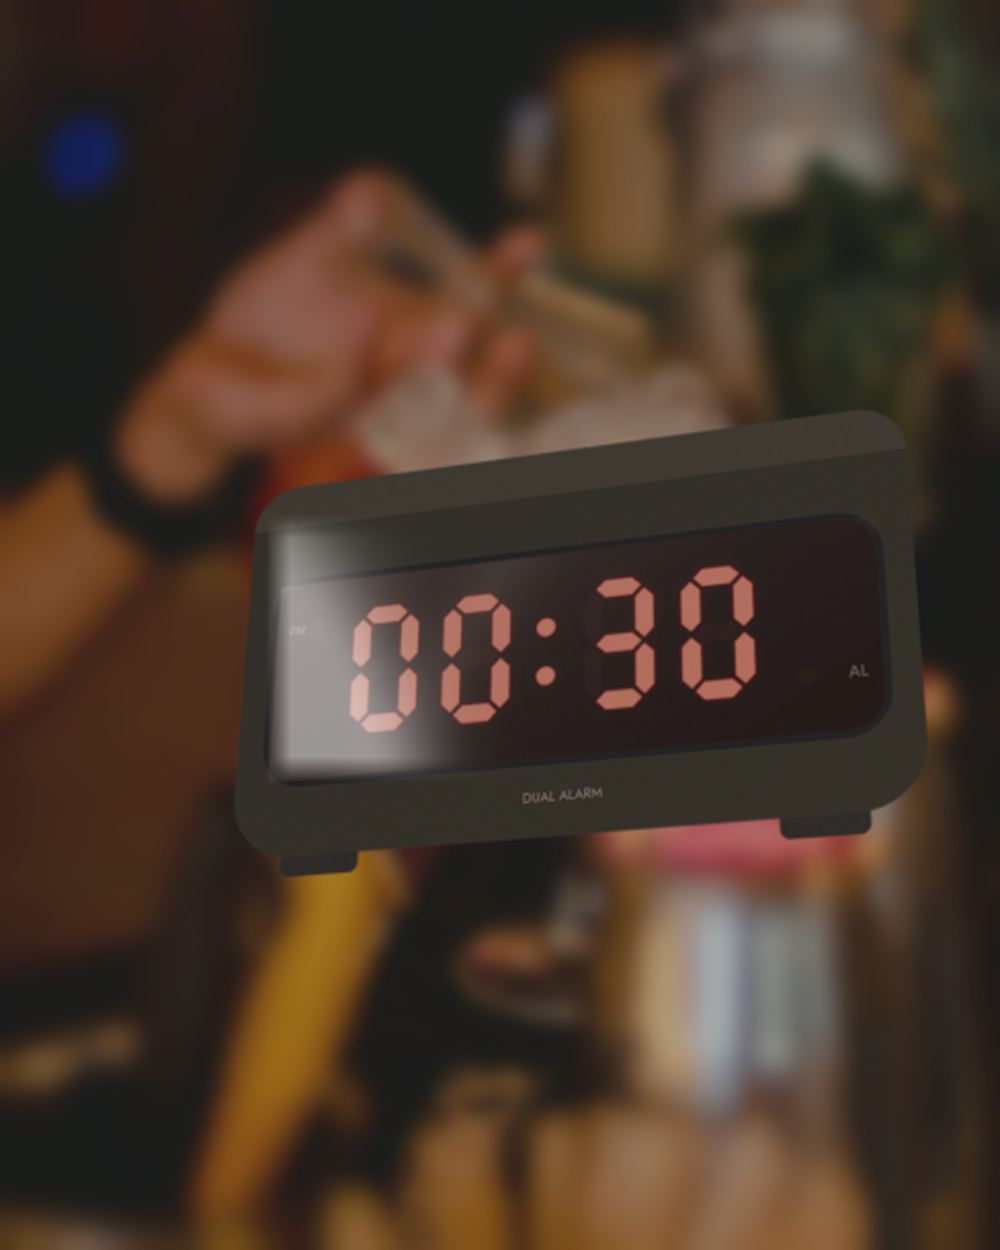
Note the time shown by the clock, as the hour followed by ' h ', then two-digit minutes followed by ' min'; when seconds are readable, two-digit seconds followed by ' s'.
0 h 30 min
